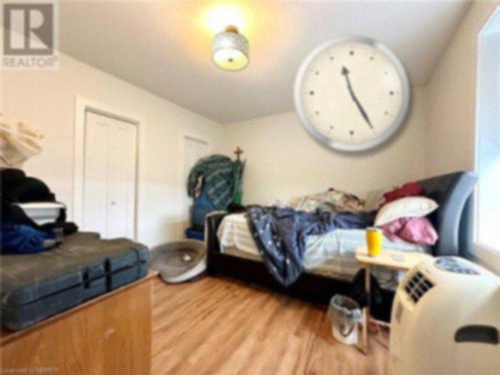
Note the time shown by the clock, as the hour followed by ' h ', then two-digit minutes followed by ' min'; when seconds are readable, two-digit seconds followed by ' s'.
11 h 25 min
